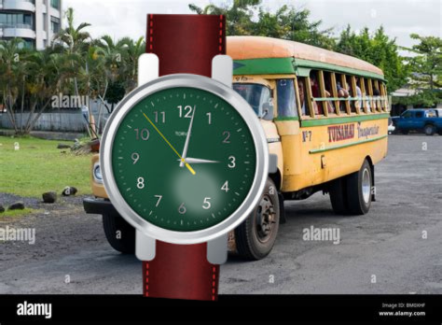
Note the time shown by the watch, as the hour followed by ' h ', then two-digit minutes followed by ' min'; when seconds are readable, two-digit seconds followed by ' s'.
3 h 01 min 53 s
